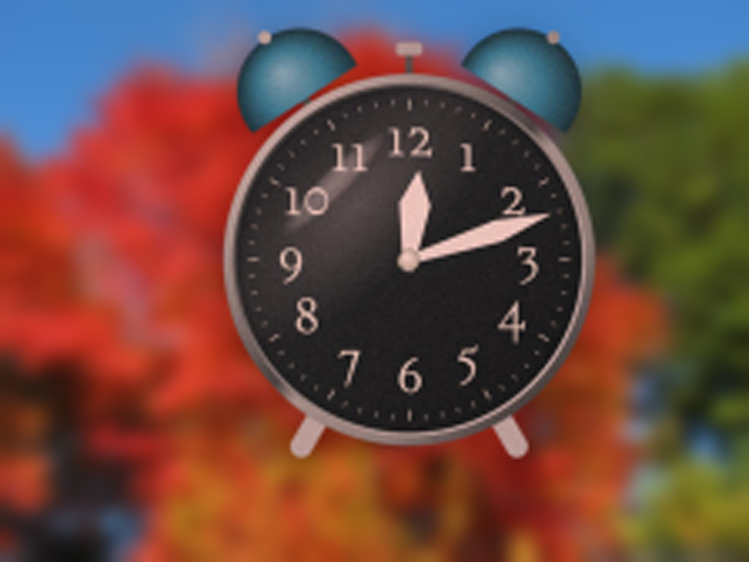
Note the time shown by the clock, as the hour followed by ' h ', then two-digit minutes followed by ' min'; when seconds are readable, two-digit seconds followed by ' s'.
12 h 12 min
